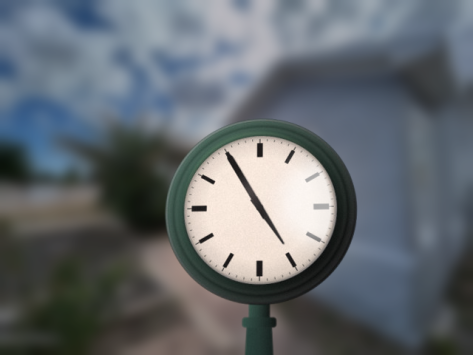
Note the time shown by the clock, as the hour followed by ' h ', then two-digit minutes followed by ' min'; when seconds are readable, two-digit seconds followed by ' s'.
4 h 55 min
